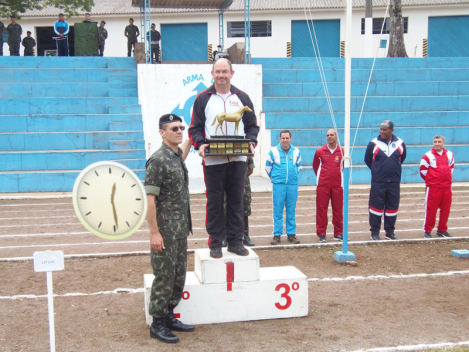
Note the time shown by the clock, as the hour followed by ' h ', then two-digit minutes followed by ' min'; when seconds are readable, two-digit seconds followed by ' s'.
12 h 29 min
